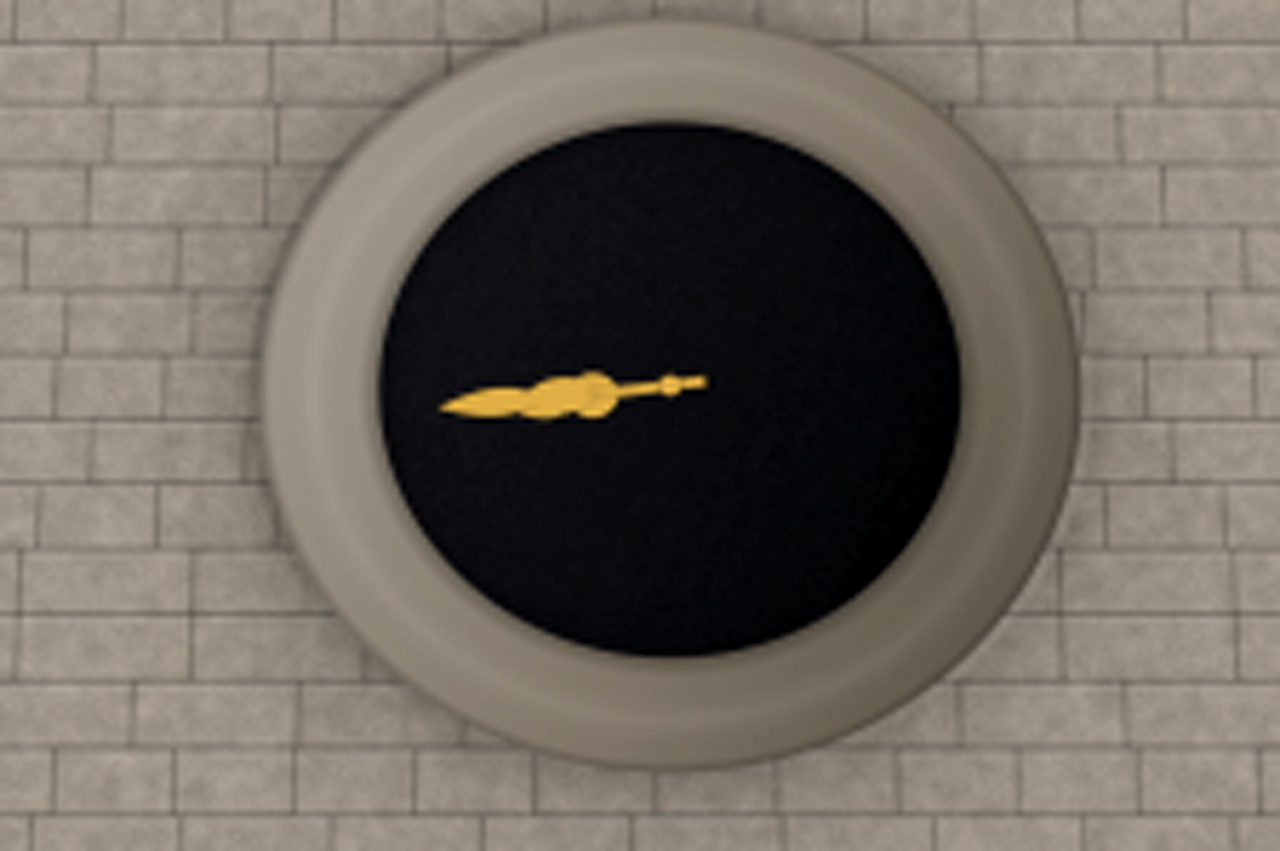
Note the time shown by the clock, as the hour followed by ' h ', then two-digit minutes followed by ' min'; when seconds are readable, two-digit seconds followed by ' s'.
8 h 44 min
